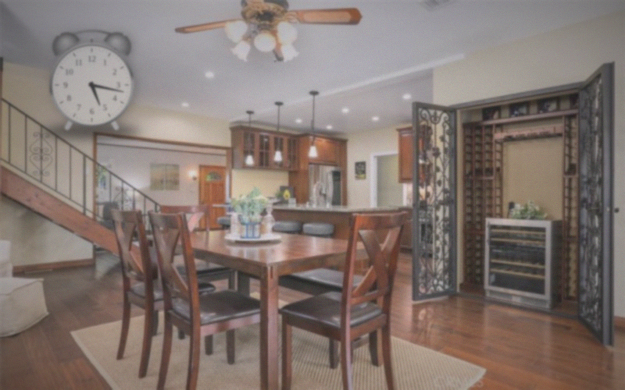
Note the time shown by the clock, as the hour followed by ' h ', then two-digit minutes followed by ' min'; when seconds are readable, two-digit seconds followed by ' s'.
5 h 17 min
